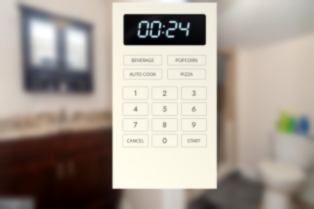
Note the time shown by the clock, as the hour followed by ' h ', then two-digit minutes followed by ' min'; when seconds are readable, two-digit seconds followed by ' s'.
0 h 24 min
